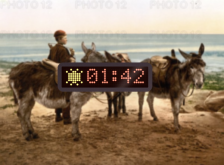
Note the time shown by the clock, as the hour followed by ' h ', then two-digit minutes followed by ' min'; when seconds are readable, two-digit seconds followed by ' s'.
1 h 42 min
